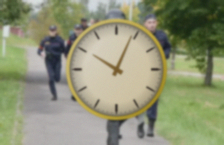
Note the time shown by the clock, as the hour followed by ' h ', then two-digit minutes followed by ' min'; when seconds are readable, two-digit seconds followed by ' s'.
10 h 04 min
